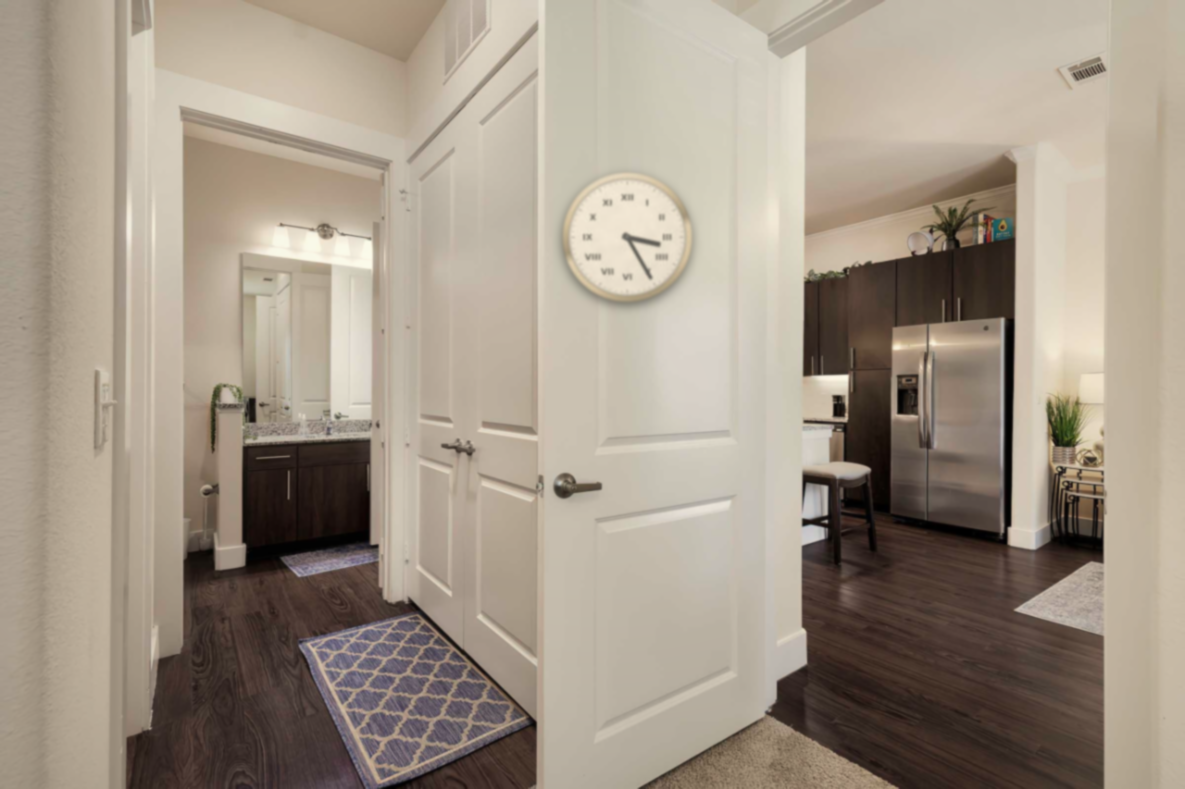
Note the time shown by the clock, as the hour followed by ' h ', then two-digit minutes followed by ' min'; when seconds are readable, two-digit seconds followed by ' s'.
3 h 25 min
